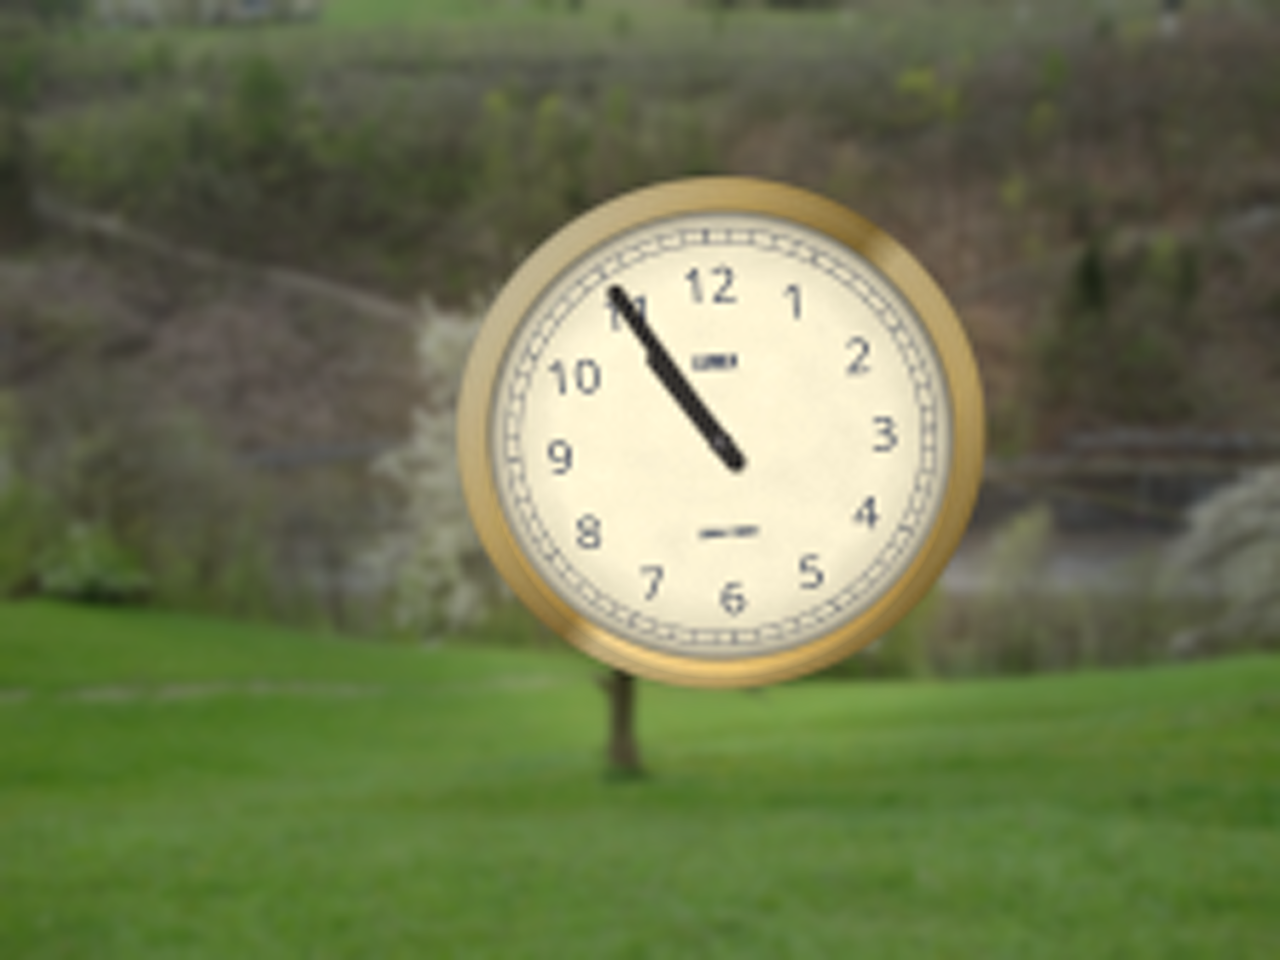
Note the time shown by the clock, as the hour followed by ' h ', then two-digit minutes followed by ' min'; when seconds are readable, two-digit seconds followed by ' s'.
10 h 55 min
